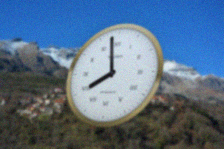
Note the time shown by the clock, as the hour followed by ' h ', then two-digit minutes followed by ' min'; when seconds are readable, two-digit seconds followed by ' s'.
7 h 58 min
